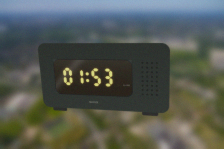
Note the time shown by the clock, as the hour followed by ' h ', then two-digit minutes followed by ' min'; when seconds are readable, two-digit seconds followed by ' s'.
1 h 53 min
